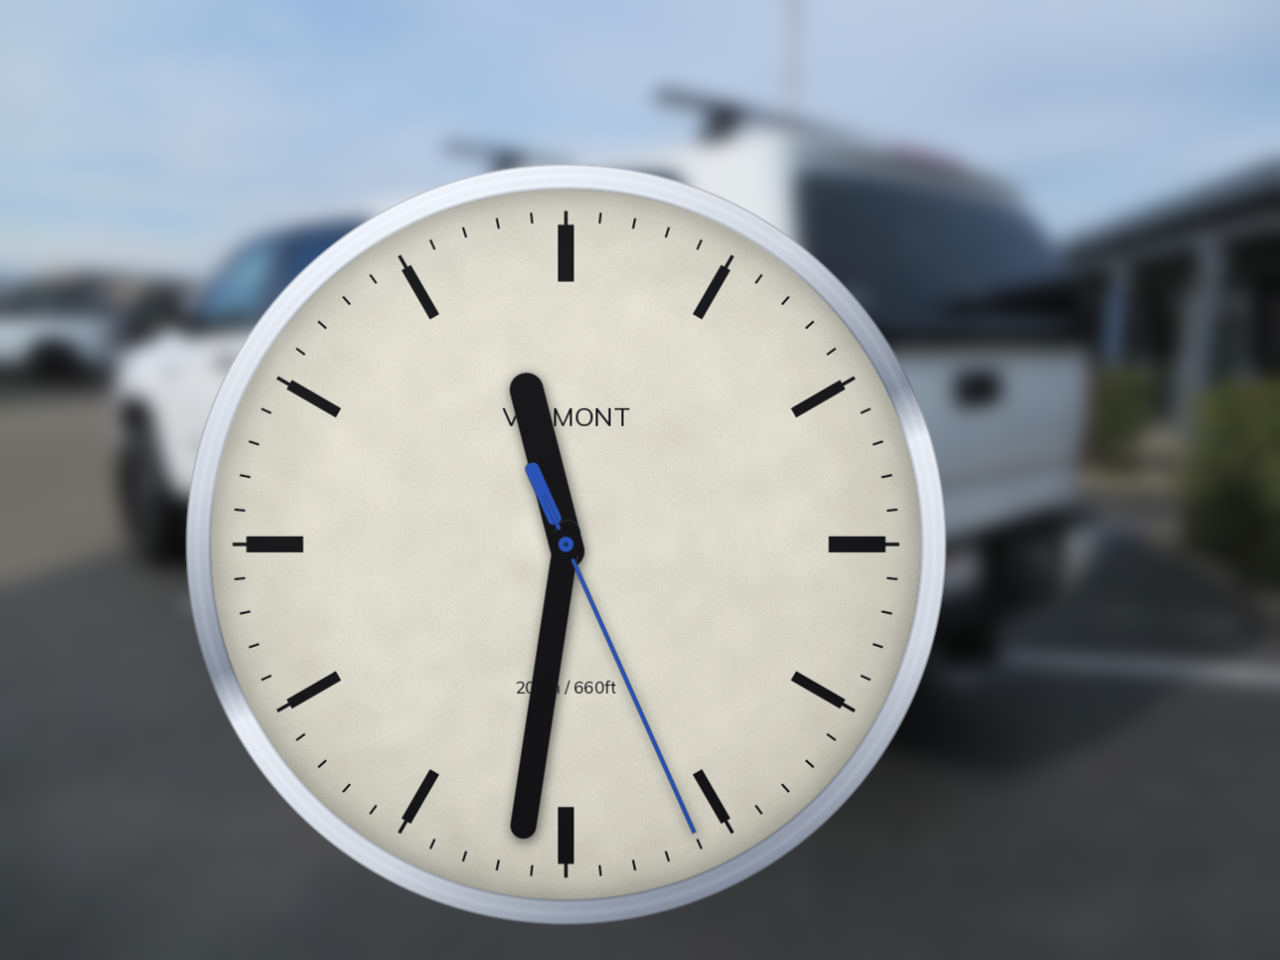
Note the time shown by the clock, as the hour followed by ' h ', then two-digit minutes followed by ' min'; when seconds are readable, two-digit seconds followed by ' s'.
11 h 31 min 26 s
